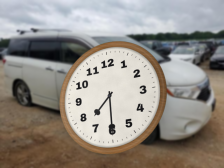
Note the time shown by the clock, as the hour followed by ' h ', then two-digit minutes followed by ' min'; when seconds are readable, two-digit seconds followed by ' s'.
7 h 30 min
